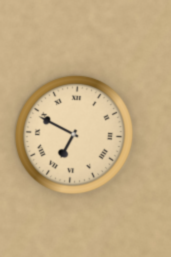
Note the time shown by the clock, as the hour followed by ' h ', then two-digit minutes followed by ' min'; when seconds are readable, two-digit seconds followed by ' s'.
6 h 49 min
